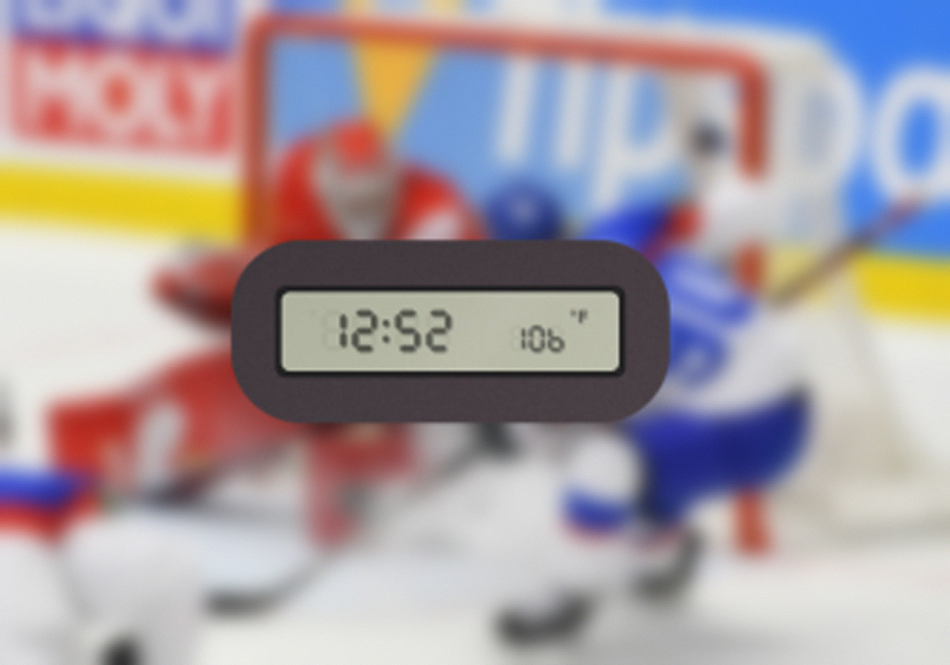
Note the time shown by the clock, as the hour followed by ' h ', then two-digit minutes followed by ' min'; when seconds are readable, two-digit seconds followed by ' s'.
12 h 52 min
